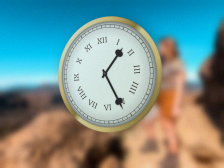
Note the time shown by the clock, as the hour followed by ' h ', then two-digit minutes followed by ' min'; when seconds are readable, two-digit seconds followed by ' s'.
1 h 26 min
